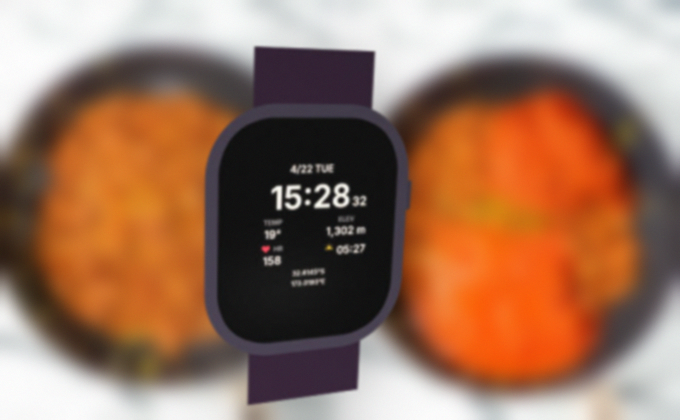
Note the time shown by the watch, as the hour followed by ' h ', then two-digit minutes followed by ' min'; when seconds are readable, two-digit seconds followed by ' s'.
15 h 28 min
